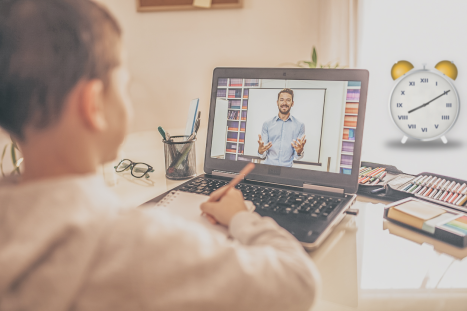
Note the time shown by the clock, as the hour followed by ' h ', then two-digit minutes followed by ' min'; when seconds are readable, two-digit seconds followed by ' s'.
8 h 10 min
